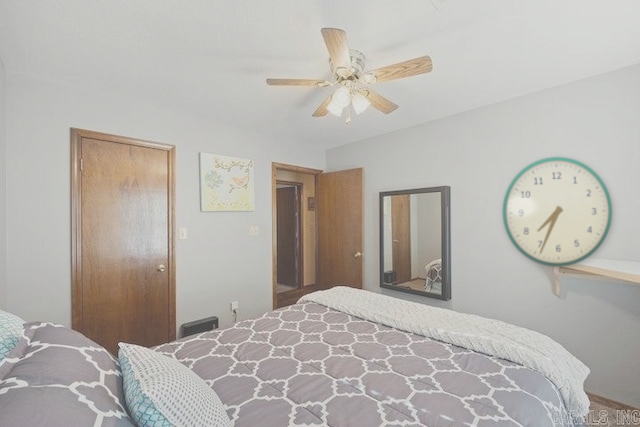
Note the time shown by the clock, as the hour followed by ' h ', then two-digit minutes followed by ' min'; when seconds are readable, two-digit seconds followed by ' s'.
7 h 34 min
